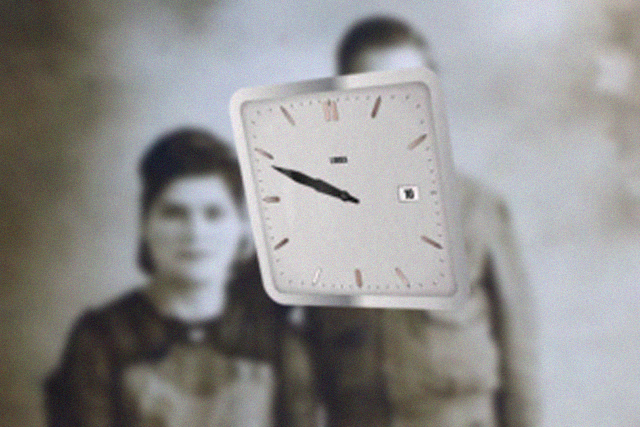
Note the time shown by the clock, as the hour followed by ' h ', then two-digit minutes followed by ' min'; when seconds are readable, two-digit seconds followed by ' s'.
9 h 49 min
